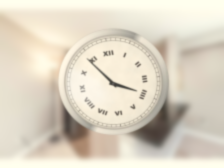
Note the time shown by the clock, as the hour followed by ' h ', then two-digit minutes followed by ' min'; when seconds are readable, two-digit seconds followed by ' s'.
3 h 54 min
